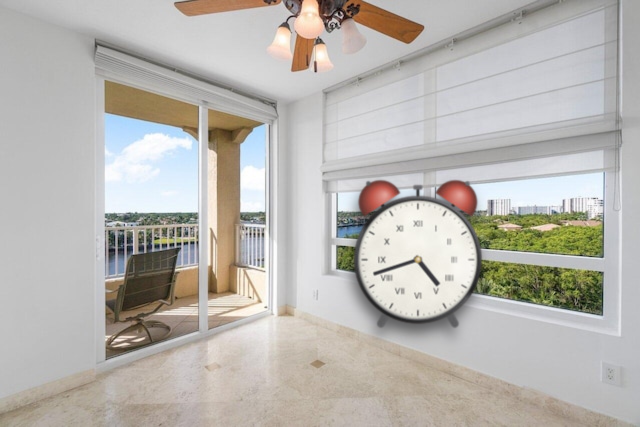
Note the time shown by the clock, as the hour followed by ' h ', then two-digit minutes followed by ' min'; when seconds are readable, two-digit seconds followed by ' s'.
4 h 42 min
